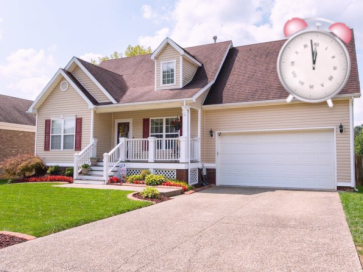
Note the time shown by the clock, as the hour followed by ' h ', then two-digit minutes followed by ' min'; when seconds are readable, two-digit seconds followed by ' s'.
11 h 58 min
